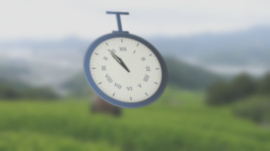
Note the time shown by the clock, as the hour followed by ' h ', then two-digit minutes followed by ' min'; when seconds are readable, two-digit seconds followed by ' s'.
10 h 54 min
